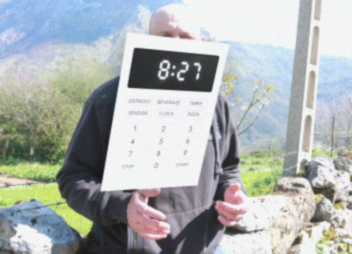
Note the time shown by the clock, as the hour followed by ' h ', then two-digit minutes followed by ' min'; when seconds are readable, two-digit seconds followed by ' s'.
8 h 27 min
